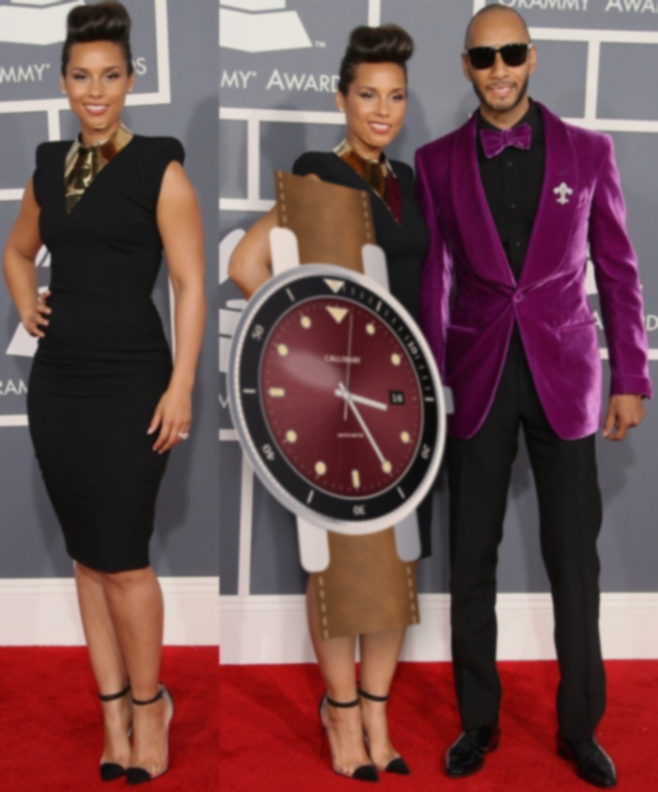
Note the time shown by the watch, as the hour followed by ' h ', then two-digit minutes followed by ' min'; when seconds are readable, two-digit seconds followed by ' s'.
3 h 25 min 02 s
